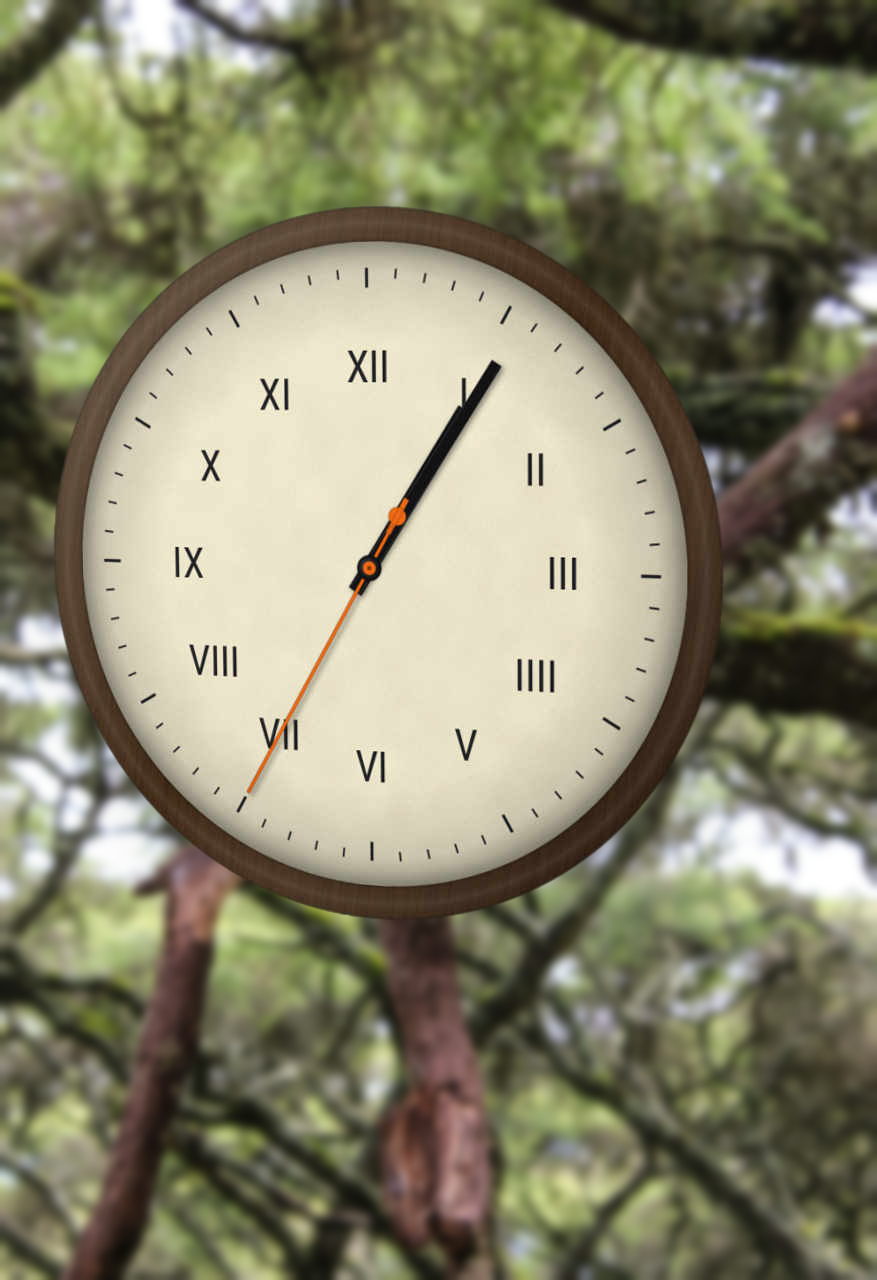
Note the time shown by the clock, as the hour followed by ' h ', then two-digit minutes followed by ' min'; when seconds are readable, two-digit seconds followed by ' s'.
1 h 05 min 35 s
